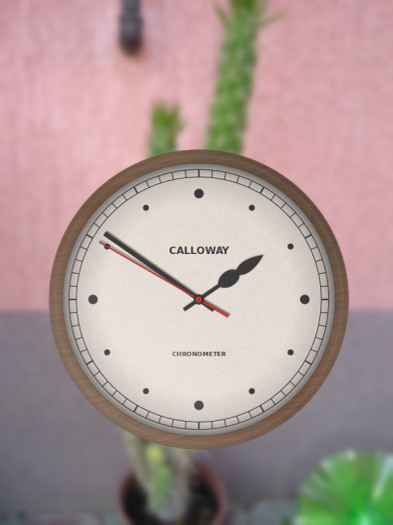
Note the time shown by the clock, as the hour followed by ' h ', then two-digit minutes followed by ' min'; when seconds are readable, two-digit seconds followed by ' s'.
1 h 50 min 50 s
